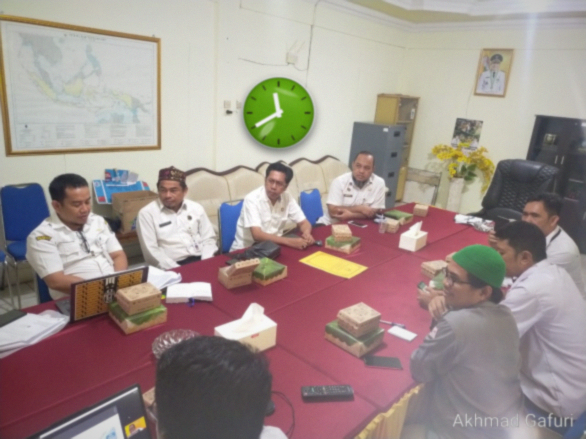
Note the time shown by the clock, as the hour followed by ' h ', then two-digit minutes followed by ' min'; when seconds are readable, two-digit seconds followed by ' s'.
11 h 40 min
